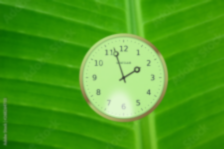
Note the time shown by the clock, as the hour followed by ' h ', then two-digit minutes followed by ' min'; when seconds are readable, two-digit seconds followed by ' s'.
1 h 57 min
